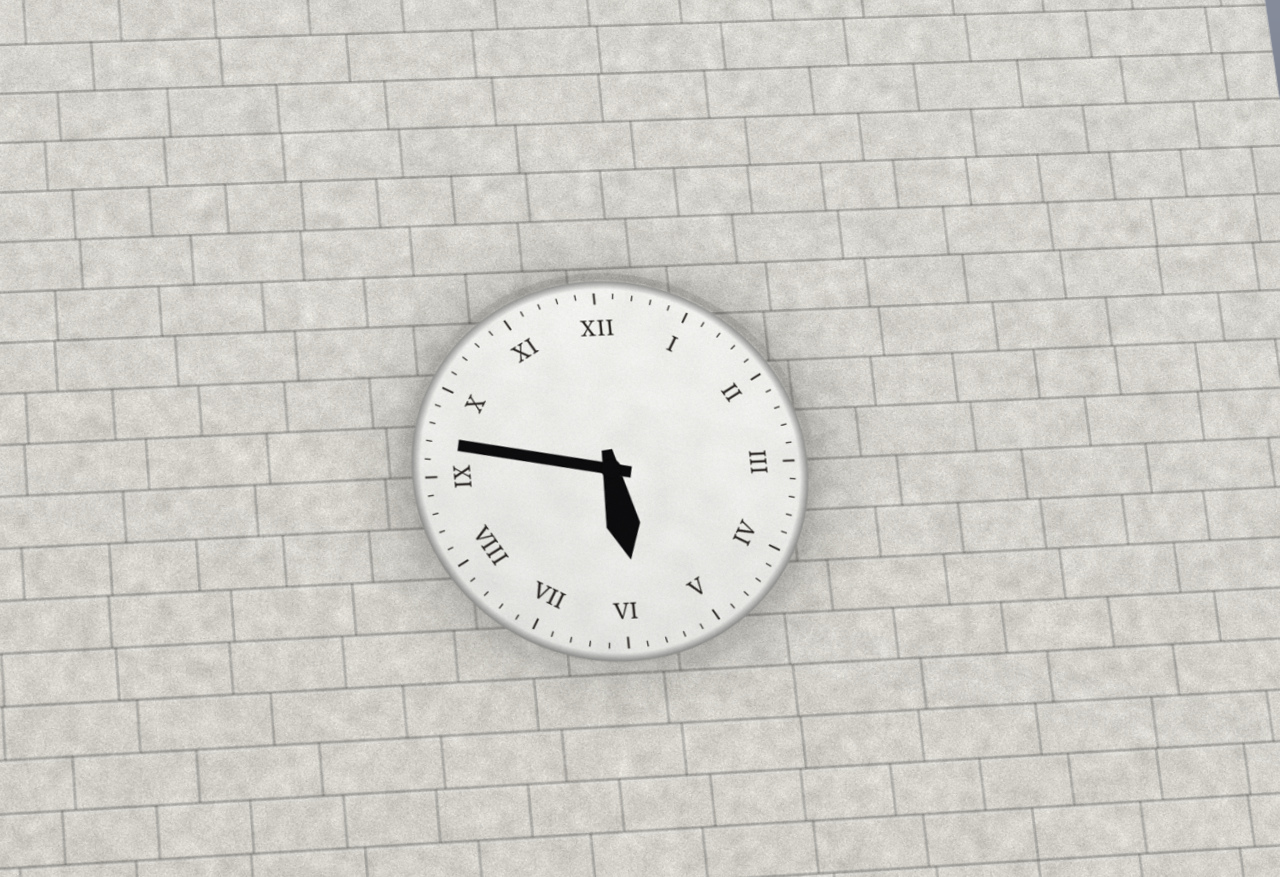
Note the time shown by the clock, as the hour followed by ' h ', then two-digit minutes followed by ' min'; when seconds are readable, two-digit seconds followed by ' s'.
5 h 47 min
